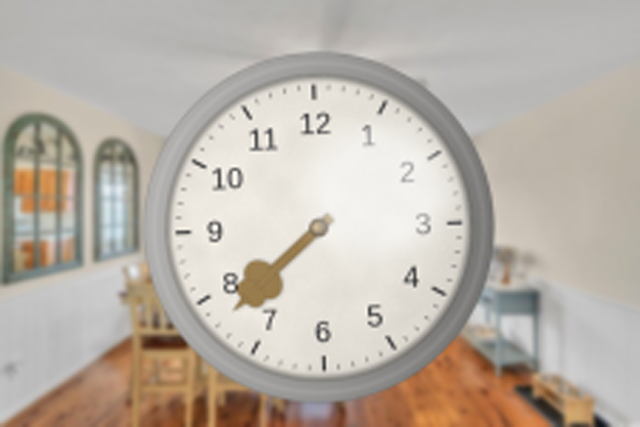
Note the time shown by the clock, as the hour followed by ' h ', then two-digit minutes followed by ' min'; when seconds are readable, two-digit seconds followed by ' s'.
7 h 38 min
